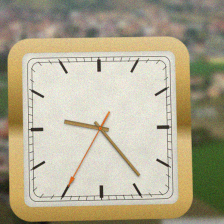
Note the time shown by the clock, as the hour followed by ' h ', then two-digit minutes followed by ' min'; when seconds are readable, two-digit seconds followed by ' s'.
9 h 23 min 35 s
